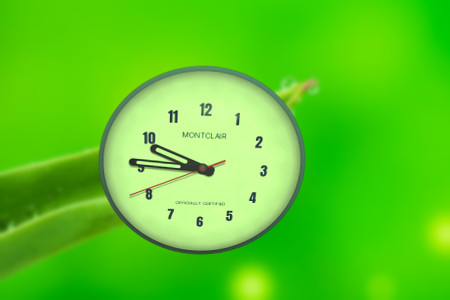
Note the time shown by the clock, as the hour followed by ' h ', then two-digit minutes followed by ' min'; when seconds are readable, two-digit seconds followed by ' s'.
9 h 45 min 41 s
